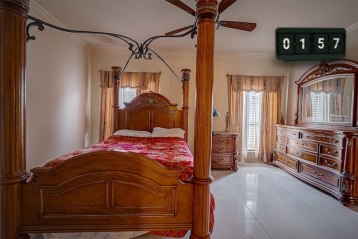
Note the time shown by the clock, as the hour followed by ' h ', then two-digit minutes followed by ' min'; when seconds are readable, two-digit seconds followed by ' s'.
1 h 57 min
